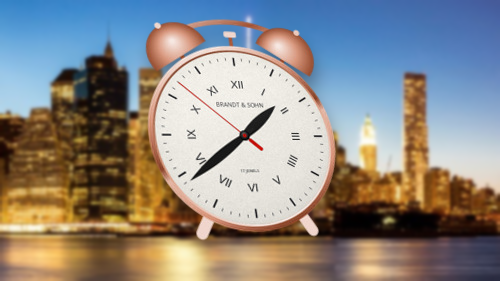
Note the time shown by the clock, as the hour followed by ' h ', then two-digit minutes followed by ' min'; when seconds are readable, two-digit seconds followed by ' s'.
1 h 38 min 52 s
